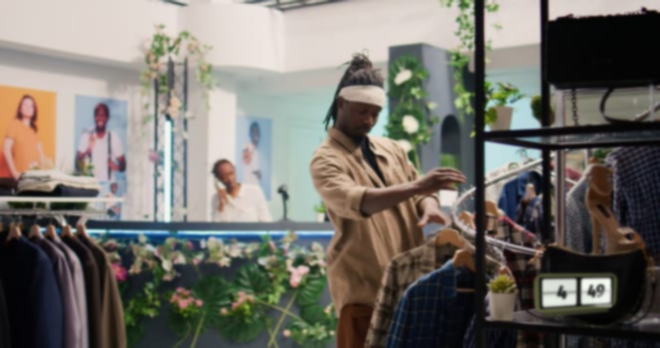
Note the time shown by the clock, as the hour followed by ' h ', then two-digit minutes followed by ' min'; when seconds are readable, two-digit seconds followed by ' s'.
4 h 49 min
